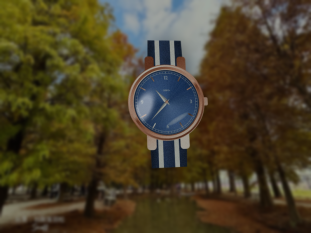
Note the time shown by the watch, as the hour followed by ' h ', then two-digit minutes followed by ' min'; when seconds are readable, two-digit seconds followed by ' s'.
10 h 37 min
